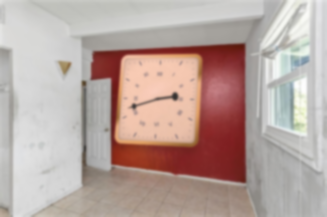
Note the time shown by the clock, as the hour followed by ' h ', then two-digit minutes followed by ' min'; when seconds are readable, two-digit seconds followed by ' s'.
2 h 42 min
